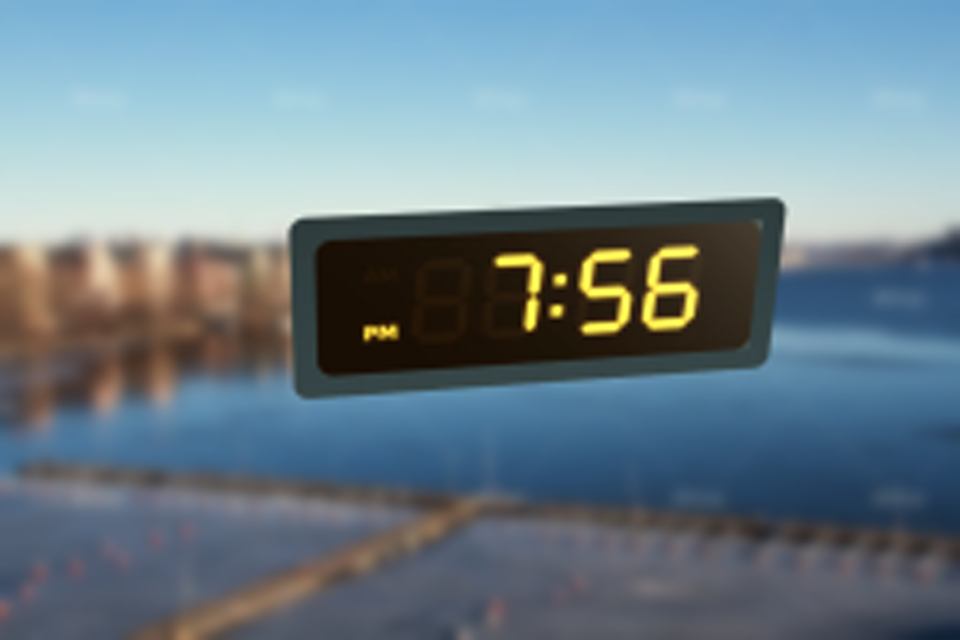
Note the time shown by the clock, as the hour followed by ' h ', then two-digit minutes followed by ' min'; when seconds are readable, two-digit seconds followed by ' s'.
7 h 56 min
